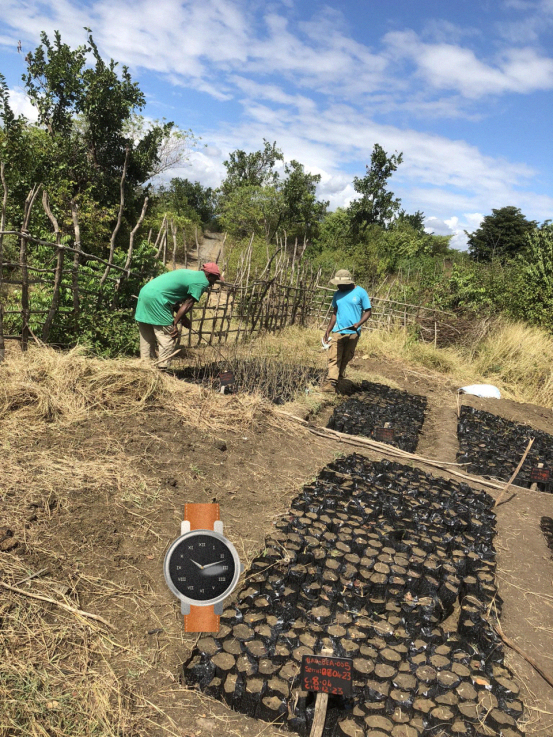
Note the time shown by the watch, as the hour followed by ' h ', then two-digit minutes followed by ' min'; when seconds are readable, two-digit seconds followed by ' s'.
10 h 12 min
